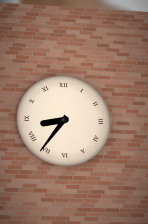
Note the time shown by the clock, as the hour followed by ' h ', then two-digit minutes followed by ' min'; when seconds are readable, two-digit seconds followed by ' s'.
8 h 36 min
